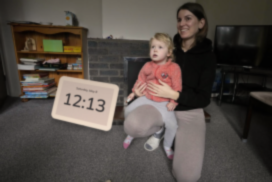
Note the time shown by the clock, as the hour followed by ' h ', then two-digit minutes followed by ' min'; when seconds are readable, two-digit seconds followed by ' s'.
12 h 13 min
